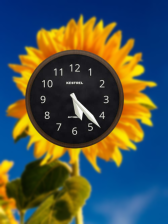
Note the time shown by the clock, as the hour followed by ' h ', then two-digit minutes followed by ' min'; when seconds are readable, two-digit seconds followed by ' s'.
5 h 23 min
